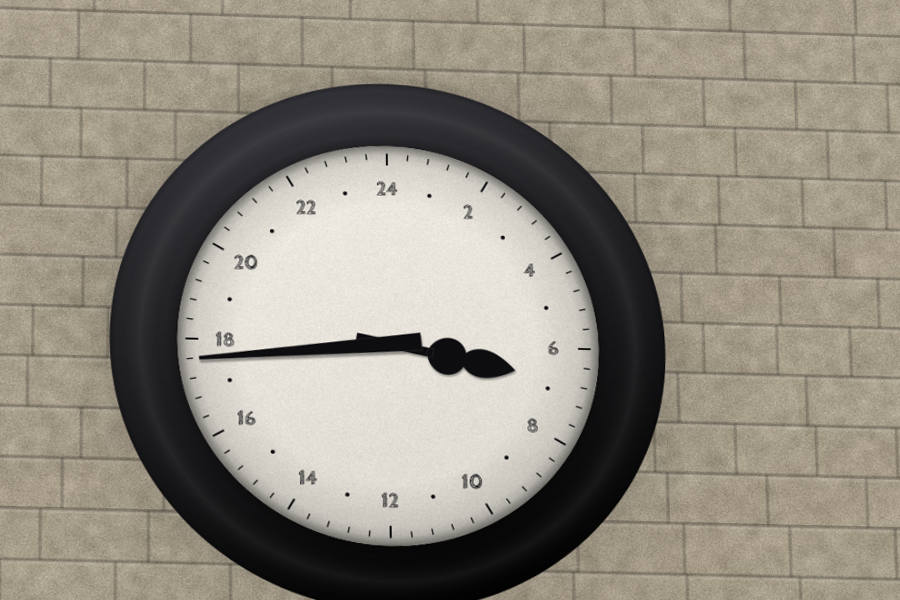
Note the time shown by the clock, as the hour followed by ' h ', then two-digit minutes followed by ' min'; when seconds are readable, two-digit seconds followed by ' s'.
6 h 44 min
